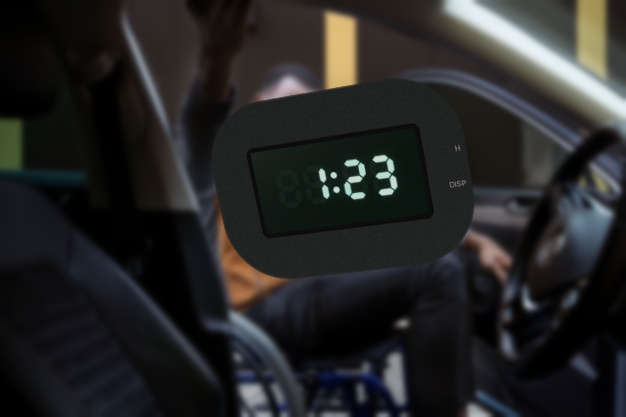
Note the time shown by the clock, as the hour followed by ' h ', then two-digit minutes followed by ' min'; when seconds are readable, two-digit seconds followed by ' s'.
1 h 23 min
